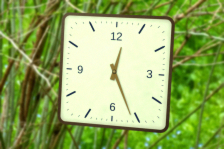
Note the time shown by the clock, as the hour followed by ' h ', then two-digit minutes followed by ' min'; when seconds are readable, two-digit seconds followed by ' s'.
12 h 26 min
